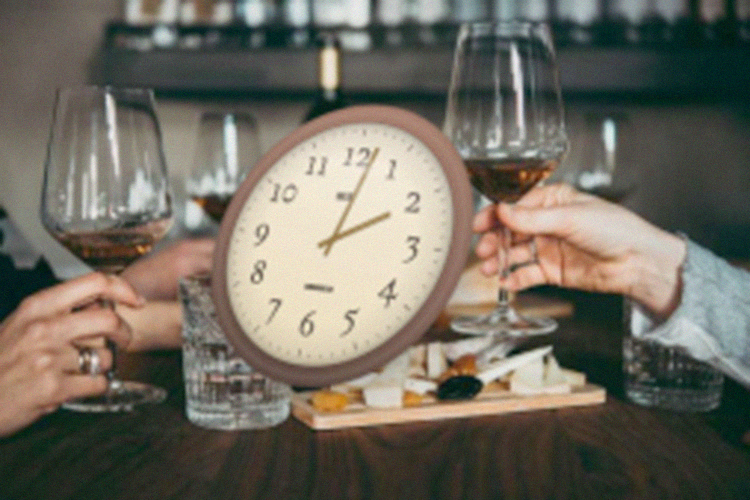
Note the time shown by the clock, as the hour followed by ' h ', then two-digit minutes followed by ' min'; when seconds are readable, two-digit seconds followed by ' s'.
2 h 02 min
